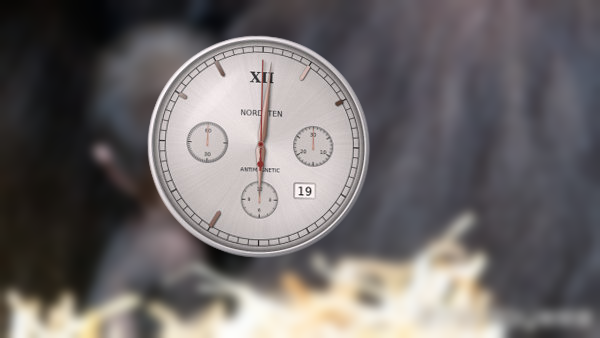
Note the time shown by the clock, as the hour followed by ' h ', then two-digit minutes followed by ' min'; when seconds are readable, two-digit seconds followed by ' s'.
6 h 01 min
